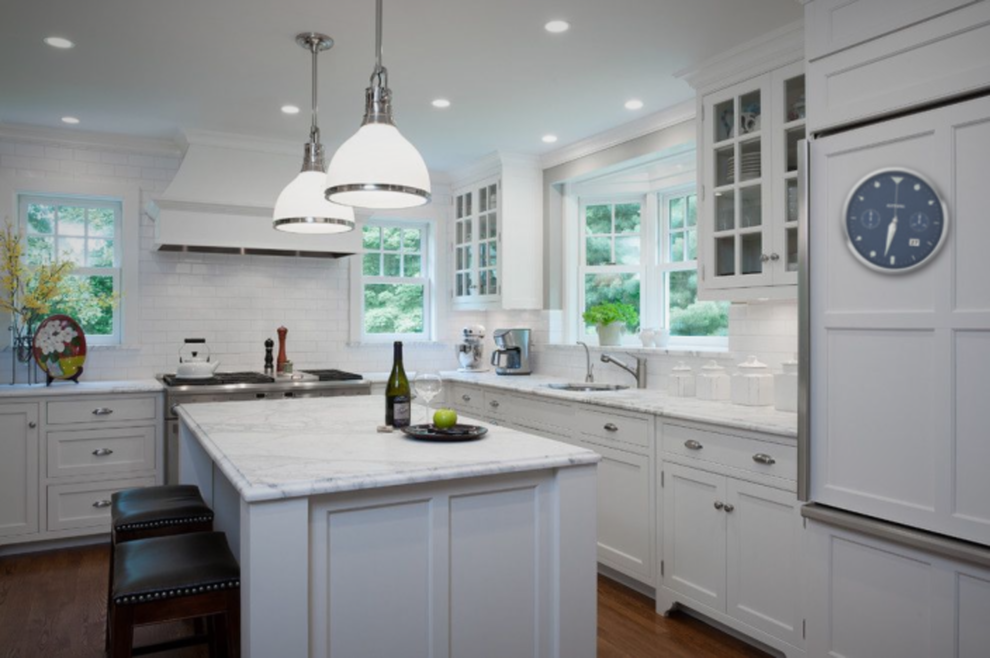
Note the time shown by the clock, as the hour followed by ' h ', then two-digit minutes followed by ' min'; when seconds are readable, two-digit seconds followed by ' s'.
6 h 32 min
